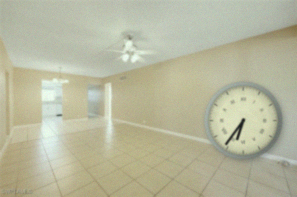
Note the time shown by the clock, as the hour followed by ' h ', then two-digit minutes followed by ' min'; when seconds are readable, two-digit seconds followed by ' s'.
6 h 36 min
